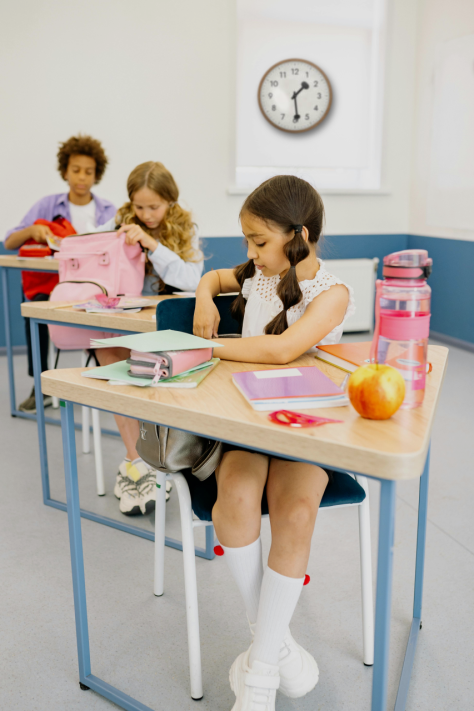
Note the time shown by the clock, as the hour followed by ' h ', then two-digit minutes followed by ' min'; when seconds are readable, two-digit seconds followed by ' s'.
1 h 29 min
